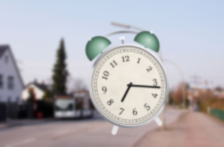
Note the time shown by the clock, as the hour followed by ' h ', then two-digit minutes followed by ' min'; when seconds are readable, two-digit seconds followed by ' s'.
7 h 17 min
